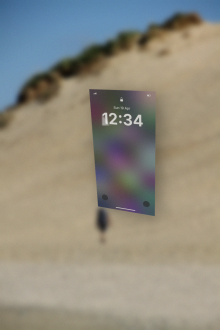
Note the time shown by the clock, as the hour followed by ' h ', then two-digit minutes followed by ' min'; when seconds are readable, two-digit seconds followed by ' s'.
12 h 34 min
